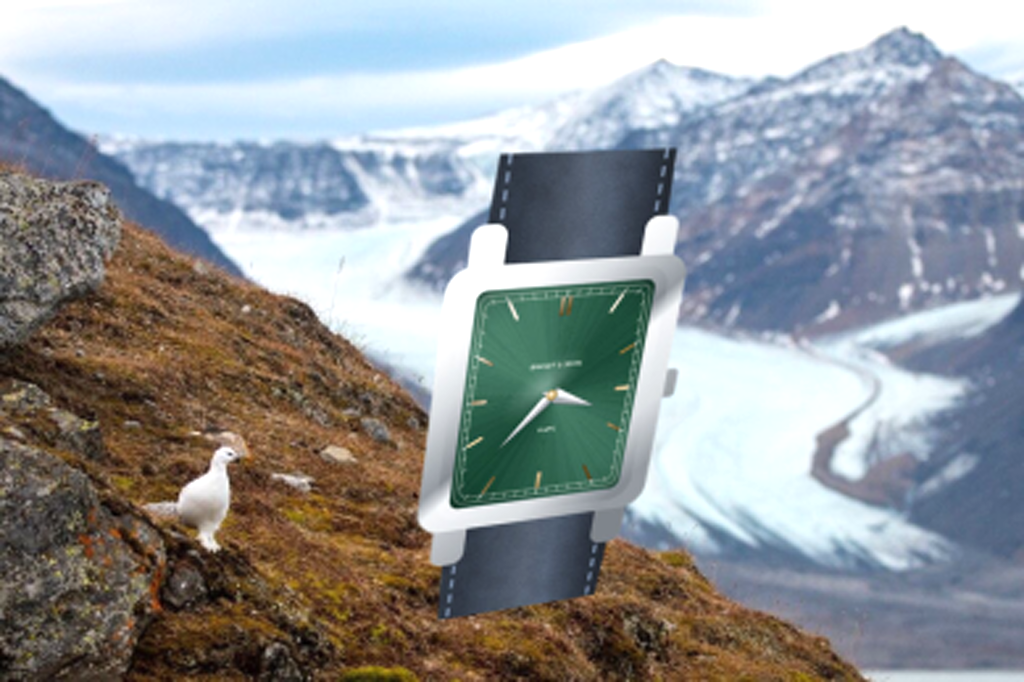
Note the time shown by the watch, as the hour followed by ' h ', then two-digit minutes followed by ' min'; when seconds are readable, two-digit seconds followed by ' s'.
3 h 37 min
